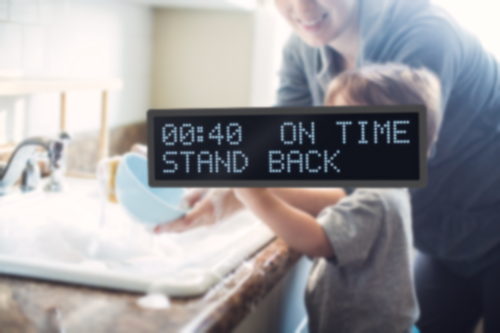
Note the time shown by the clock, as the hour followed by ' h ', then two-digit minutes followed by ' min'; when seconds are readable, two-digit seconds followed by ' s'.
0 h 40 min
